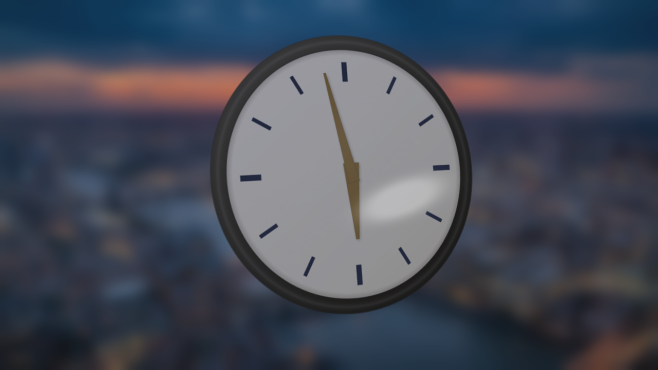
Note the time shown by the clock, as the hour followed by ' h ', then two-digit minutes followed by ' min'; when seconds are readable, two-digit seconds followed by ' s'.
5 h 58 min
